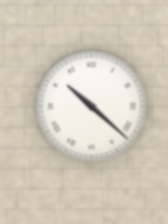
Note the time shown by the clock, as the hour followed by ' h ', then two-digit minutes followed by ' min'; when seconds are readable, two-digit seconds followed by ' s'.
10 h 22 min
